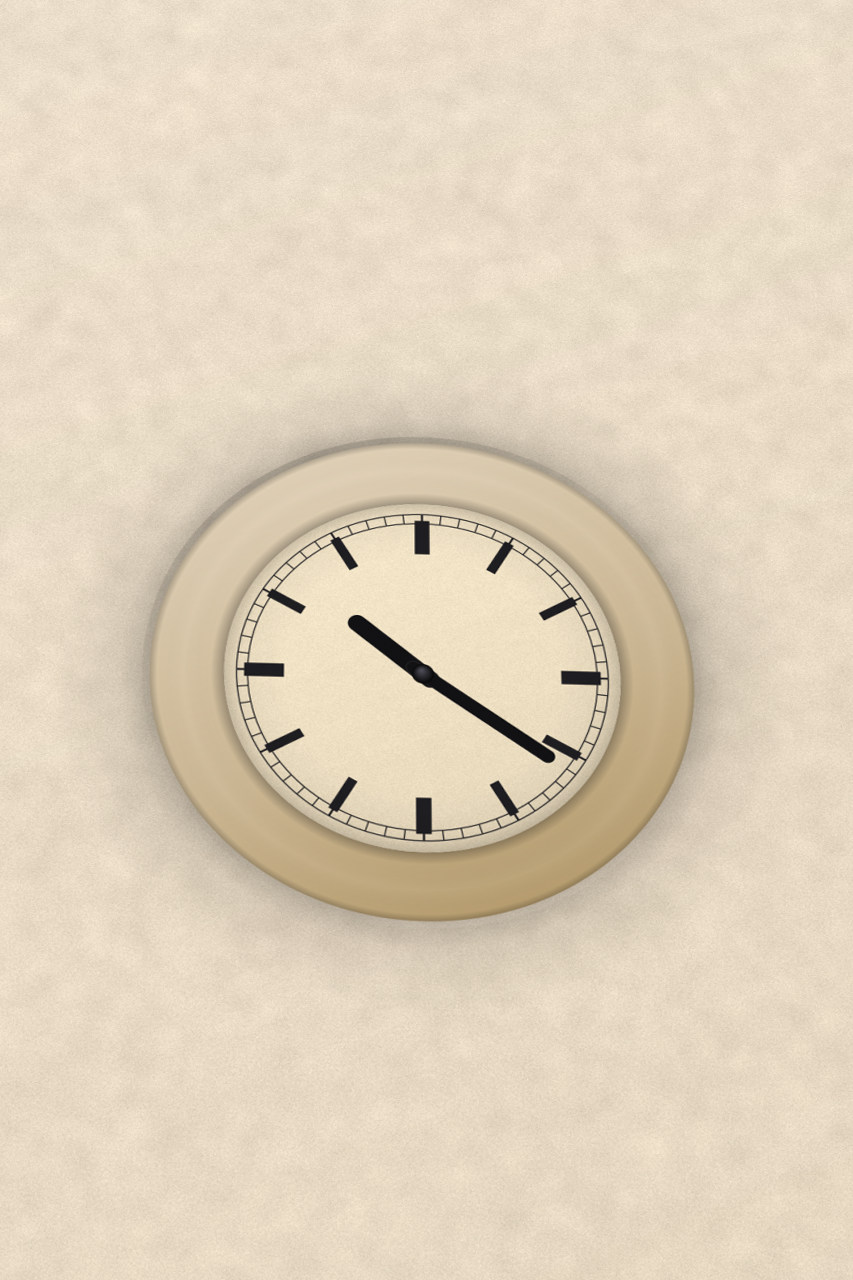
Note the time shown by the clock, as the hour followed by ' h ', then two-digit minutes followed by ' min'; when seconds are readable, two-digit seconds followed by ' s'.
10 h 21 min
